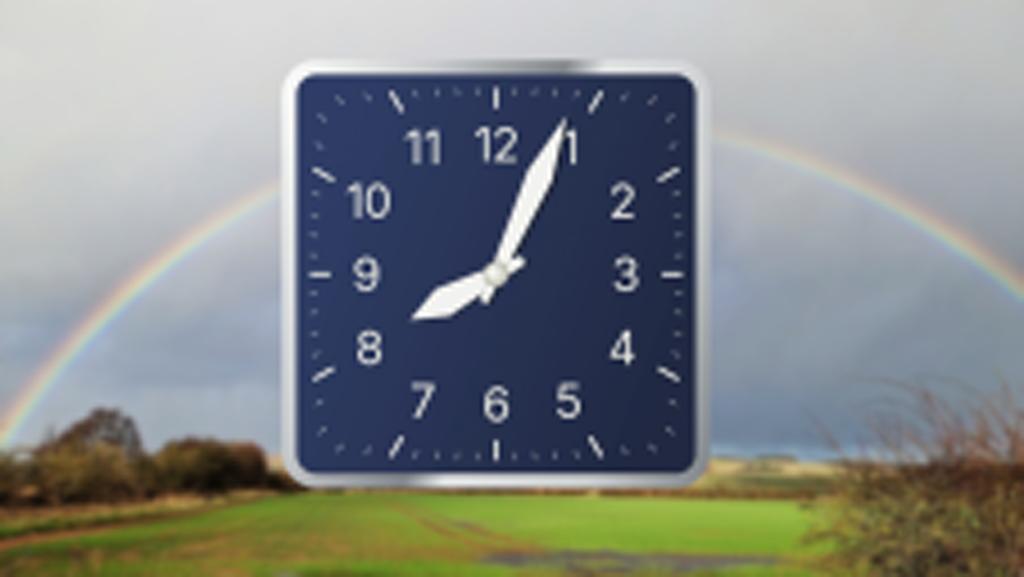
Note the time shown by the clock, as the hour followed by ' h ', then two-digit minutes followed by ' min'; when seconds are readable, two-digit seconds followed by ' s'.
8 h 04 min
